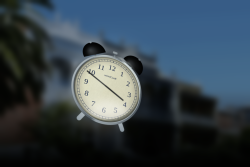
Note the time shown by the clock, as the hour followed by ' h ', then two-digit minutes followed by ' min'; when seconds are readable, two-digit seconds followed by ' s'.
3 h 49 min
